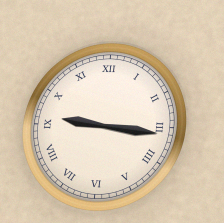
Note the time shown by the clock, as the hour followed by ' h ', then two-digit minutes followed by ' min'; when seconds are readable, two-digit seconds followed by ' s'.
9 h 16 min
